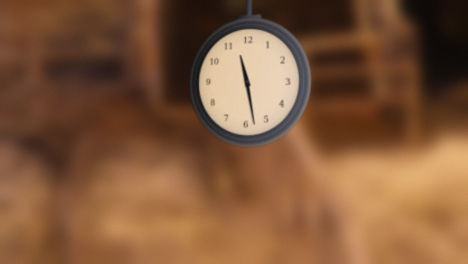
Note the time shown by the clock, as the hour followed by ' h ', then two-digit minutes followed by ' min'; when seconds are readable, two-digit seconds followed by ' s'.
11 h 28 min
